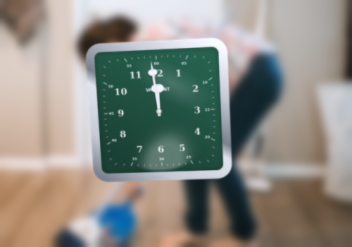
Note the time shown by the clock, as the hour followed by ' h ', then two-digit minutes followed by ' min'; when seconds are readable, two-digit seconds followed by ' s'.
11 h 59 min
